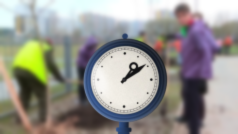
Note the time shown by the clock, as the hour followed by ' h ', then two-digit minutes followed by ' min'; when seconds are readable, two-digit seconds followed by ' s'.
1 h 09 min
